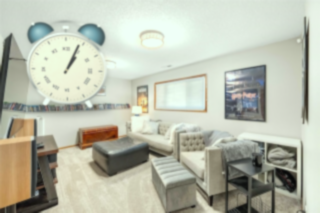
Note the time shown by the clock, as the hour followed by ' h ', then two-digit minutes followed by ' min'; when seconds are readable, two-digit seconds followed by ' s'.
1 h 04 min
